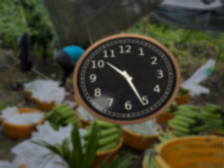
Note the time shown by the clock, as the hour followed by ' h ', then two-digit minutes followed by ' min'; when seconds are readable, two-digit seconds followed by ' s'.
10 h 26 min
